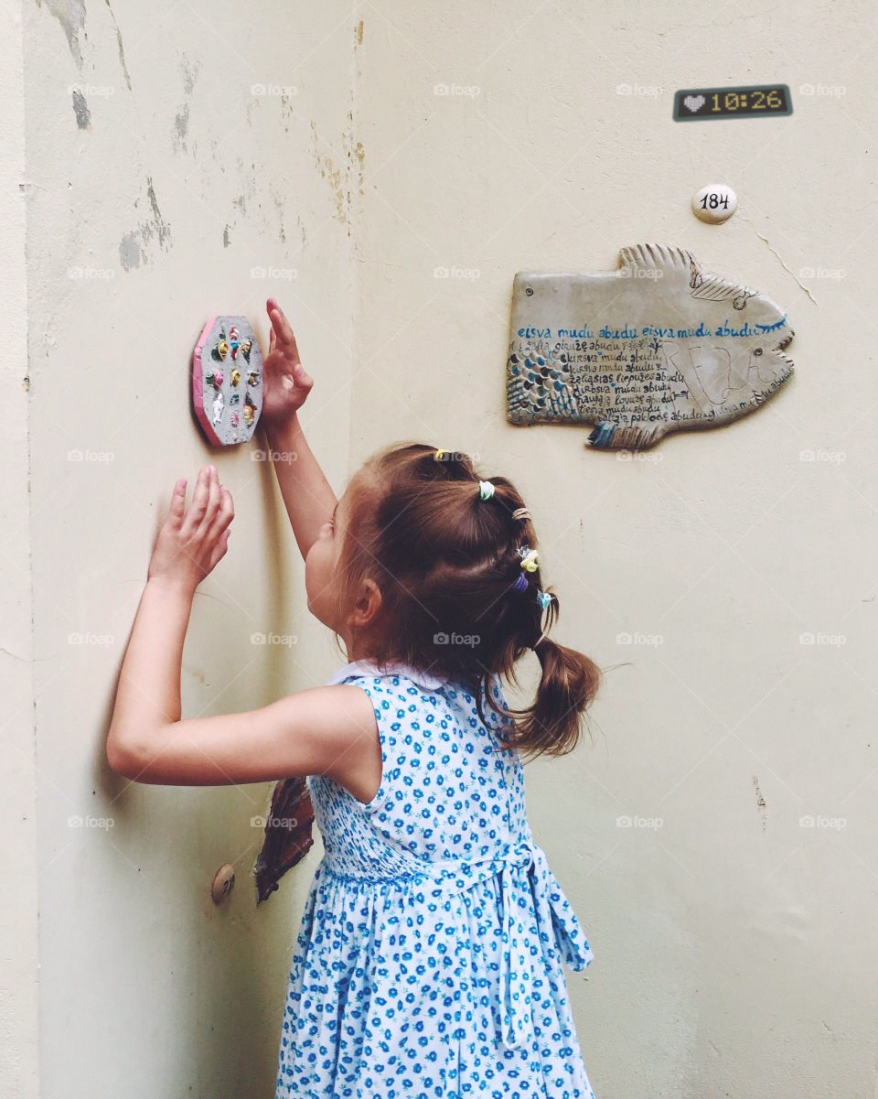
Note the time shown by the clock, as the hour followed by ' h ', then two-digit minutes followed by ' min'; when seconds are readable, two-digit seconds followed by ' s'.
10 h 26 min
